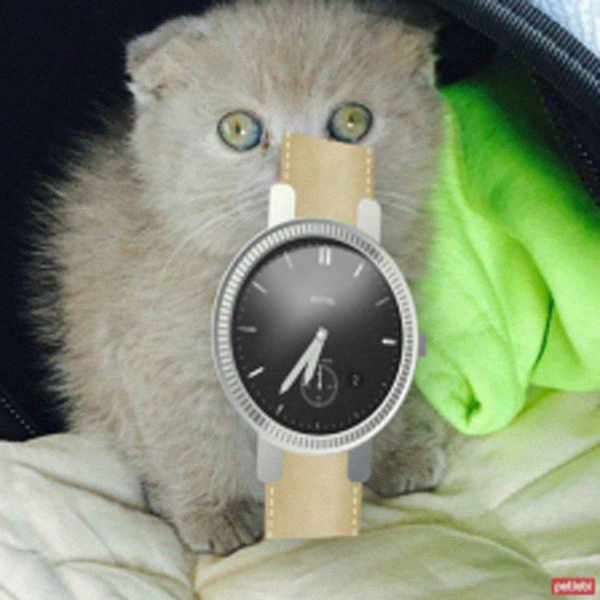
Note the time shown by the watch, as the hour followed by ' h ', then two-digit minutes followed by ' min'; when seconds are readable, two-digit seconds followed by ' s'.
6 h 36 min
